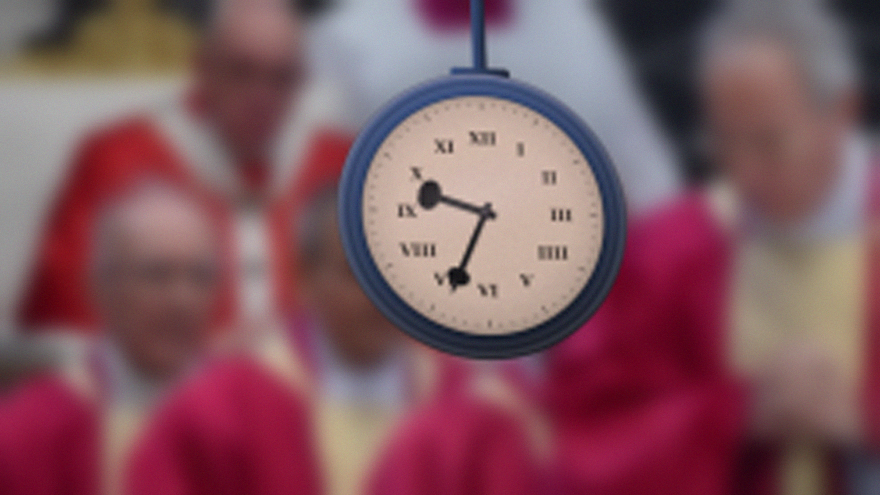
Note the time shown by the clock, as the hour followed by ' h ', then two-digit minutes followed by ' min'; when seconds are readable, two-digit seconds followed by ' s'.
9 h 34 min
